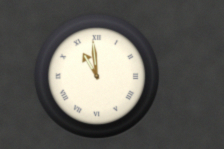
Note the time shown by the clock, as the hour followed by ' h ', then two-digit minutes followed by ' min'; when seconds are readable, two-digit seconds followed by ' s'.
10 h 59 min
